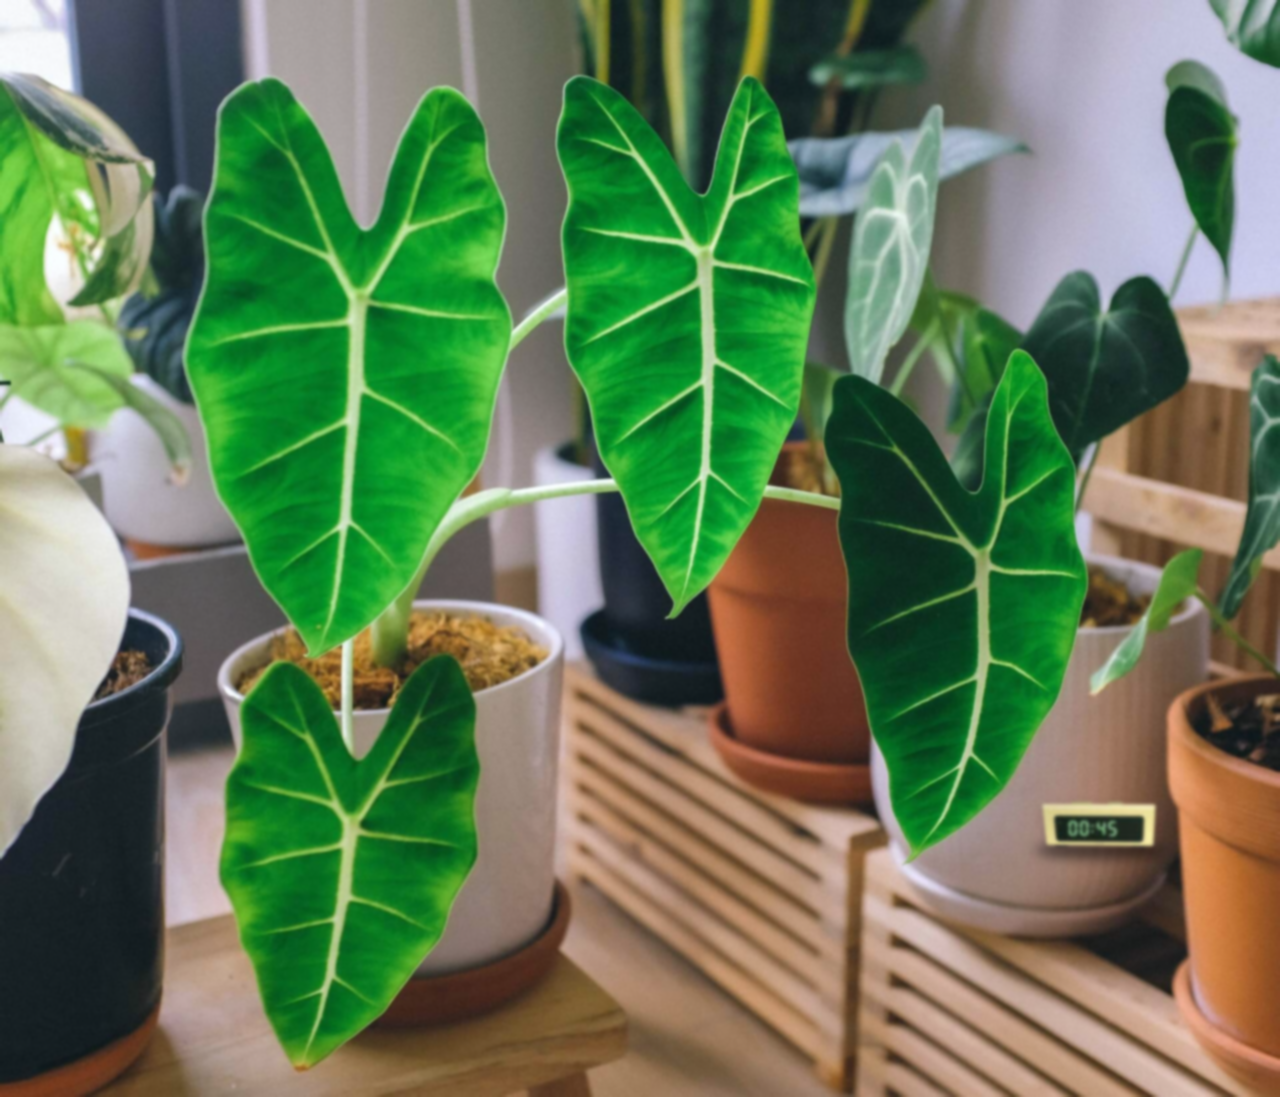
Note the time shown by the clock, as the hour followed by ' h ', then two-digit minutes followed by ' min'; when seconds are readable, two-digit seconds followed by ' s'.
0 h 45 min
